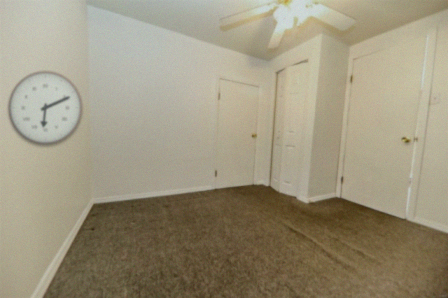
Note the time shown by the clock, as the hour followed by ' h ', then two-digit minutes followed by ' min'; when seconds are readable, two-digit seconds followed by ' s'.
6 h 11 min
